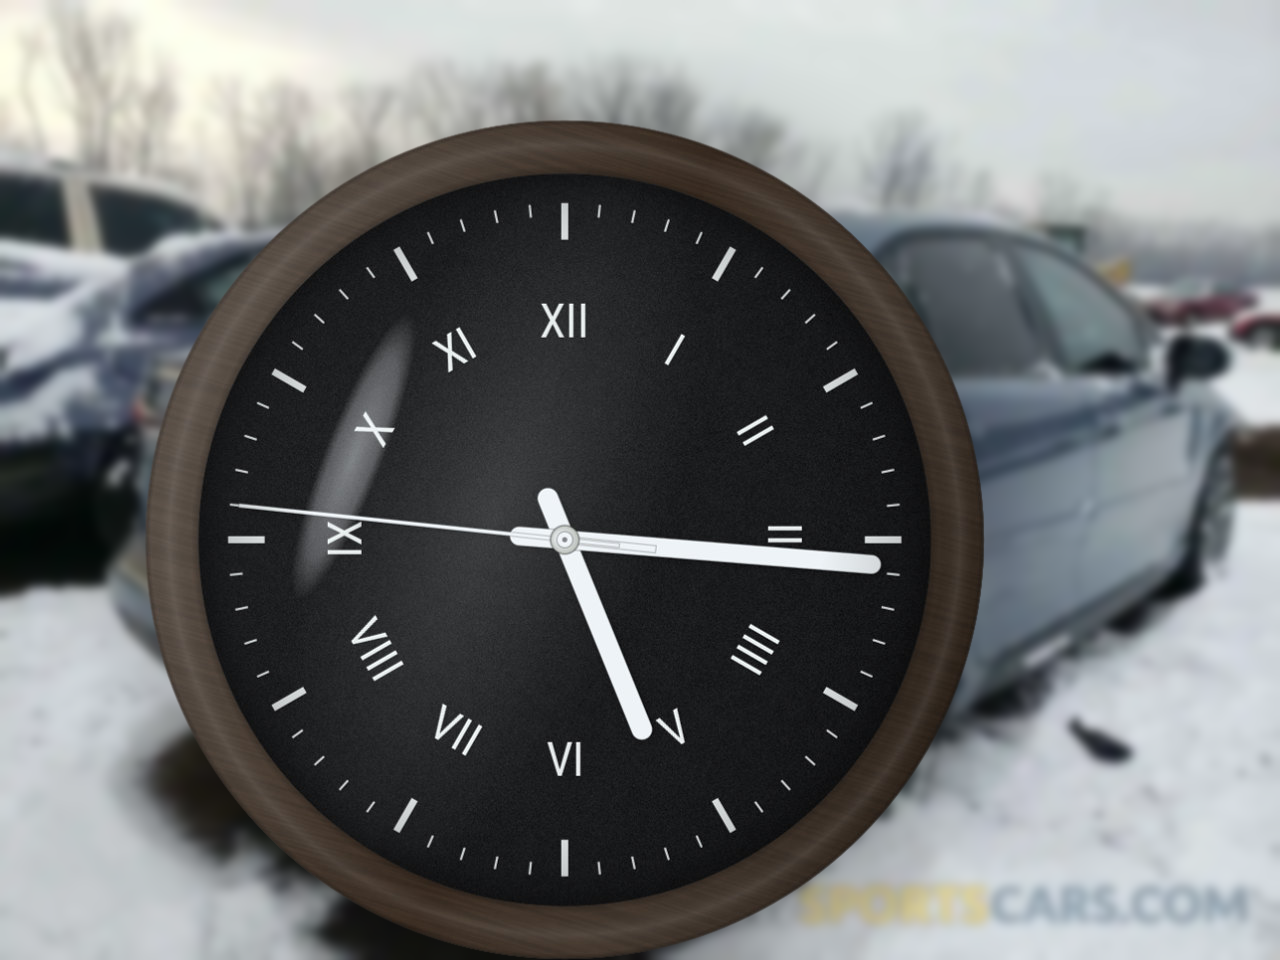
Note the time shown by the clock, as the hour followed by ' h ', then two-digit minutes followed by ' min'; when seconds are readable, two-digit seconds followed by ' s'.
5 h 15 min 46 s
